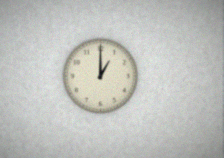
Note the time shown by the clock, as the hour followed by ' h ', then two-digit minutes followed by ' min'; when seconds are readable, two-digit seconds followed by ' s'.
1 h 00 min
